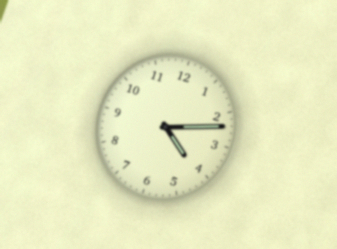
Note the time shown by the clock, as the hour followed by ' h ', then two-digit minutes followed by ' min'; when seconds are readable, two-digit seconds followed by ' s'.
4 h 12 min
